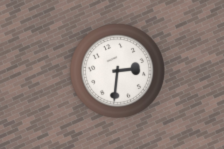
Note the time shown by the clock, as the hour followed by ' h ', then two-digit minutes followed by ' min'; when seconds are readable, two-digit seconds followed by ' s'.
3 h 35 min
